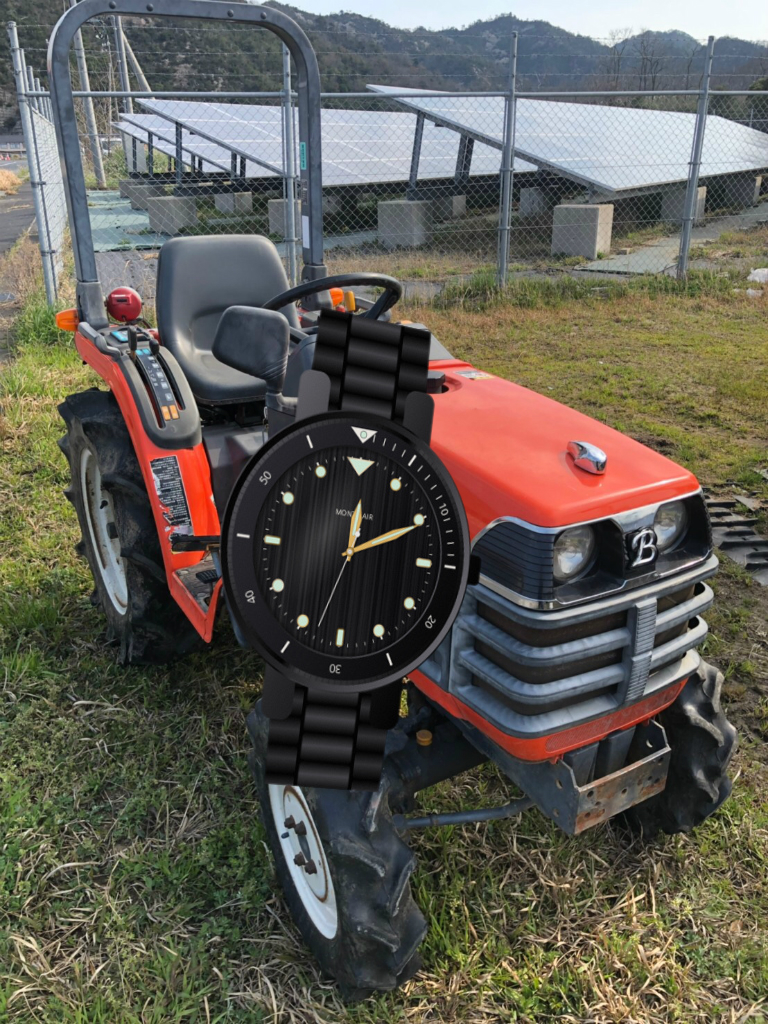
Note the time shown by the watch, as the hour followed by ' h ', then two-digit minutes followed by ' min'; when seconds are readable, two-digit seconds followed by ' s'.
12 h 10 min 33 s
